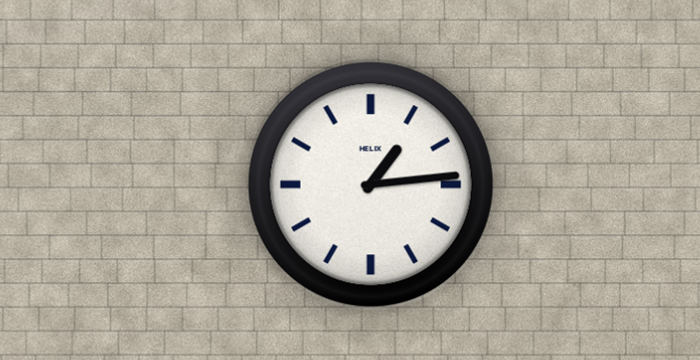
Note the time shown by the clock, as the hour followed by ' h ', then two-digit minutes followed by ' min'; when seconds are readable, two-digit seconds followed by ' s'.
1 h 14 min
